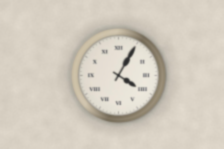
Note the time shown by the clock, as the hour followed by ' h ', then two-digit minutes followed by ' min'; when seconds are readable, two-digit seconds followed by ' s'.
4 h 05 min
